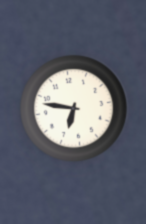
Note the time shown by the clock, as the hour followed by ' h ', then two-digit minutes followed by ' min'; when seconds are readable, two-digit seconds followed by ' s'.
6 h 48 min
